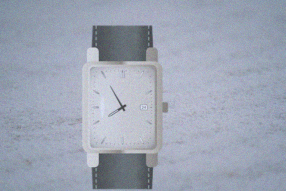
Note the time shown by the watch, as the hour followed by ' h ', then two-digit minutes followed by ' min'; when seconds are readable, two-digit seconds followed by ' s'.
7 h 55 min
